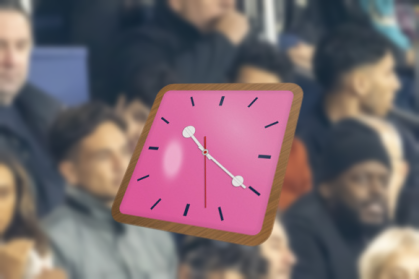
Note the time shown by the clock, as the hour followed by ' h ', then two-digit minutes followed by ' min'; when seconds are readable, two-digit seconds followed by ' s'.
10 h 20 min 27 s
